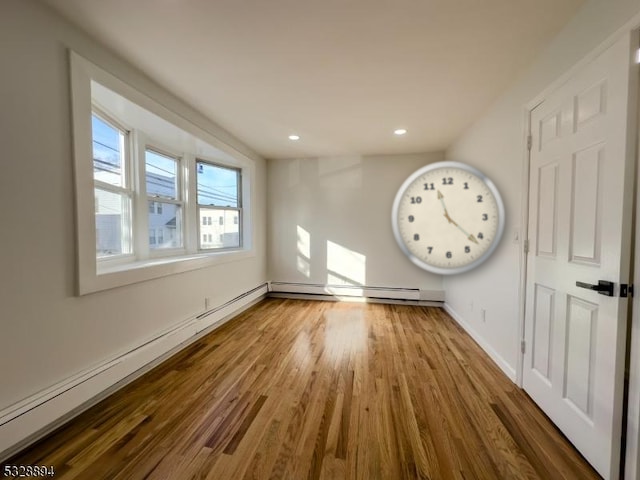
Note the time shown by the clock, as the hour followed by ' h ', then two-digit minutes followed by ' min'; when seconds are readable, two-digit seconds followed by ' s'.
11 h 22 min
